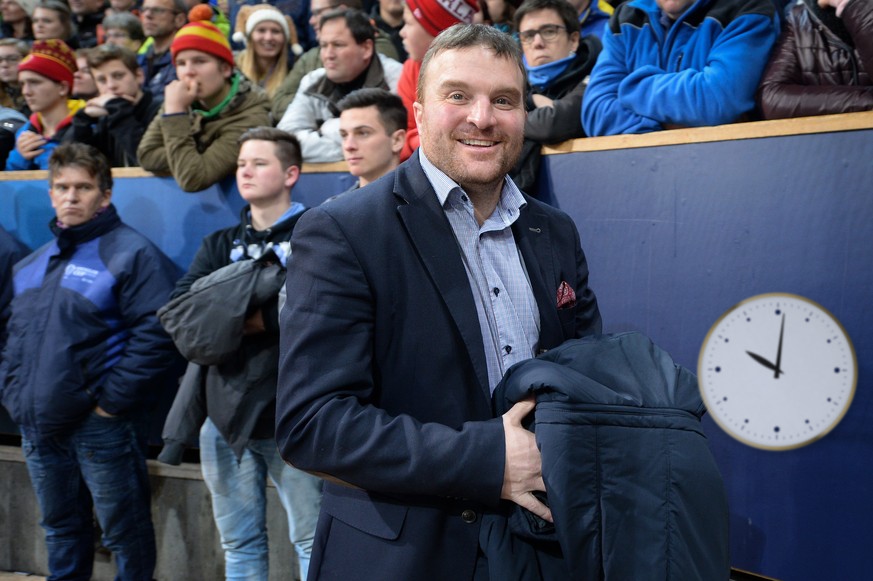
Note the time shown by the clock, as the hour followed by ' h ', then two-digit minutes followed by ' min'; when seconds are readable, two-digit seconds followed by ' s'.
10 h 01 min
